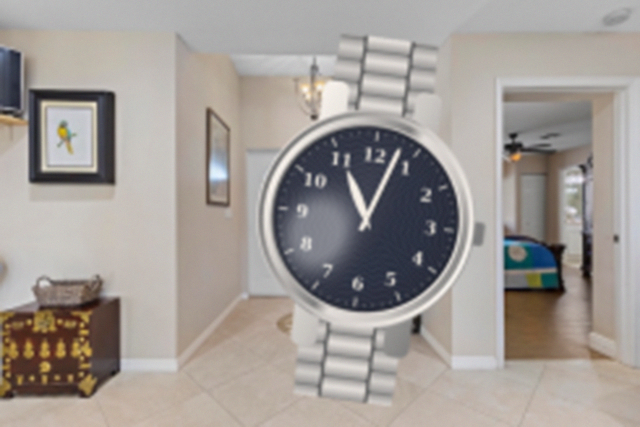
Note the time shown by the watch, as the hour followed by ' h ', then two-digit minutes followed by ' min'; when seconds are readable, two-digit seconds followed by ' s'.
11 h 03 min
